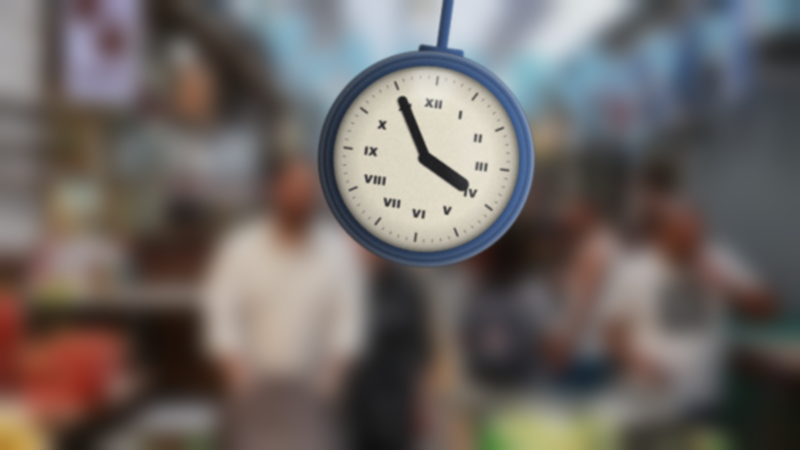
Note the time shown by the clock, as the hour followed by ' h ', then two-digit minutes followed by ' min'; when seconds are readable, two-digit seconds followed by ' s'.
3 h 55 min
